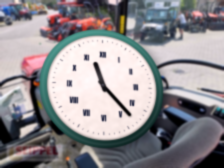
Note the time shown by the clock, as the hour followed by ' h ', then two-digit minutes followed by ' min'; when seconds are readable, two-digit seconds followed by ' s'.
11 h 23 min
